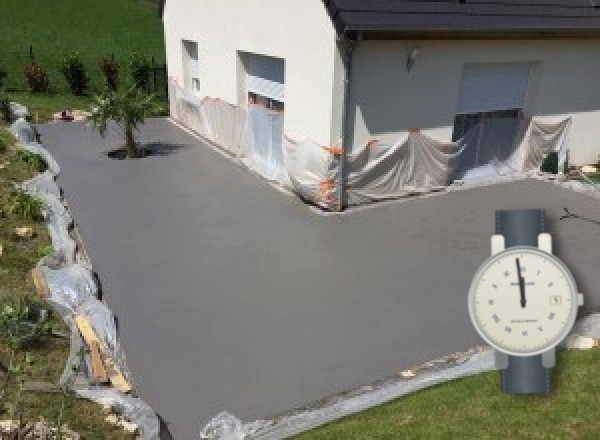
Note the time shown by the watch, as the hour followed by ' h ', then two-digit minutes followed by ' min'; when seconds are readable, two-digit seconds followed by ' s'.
11 h 59 min
